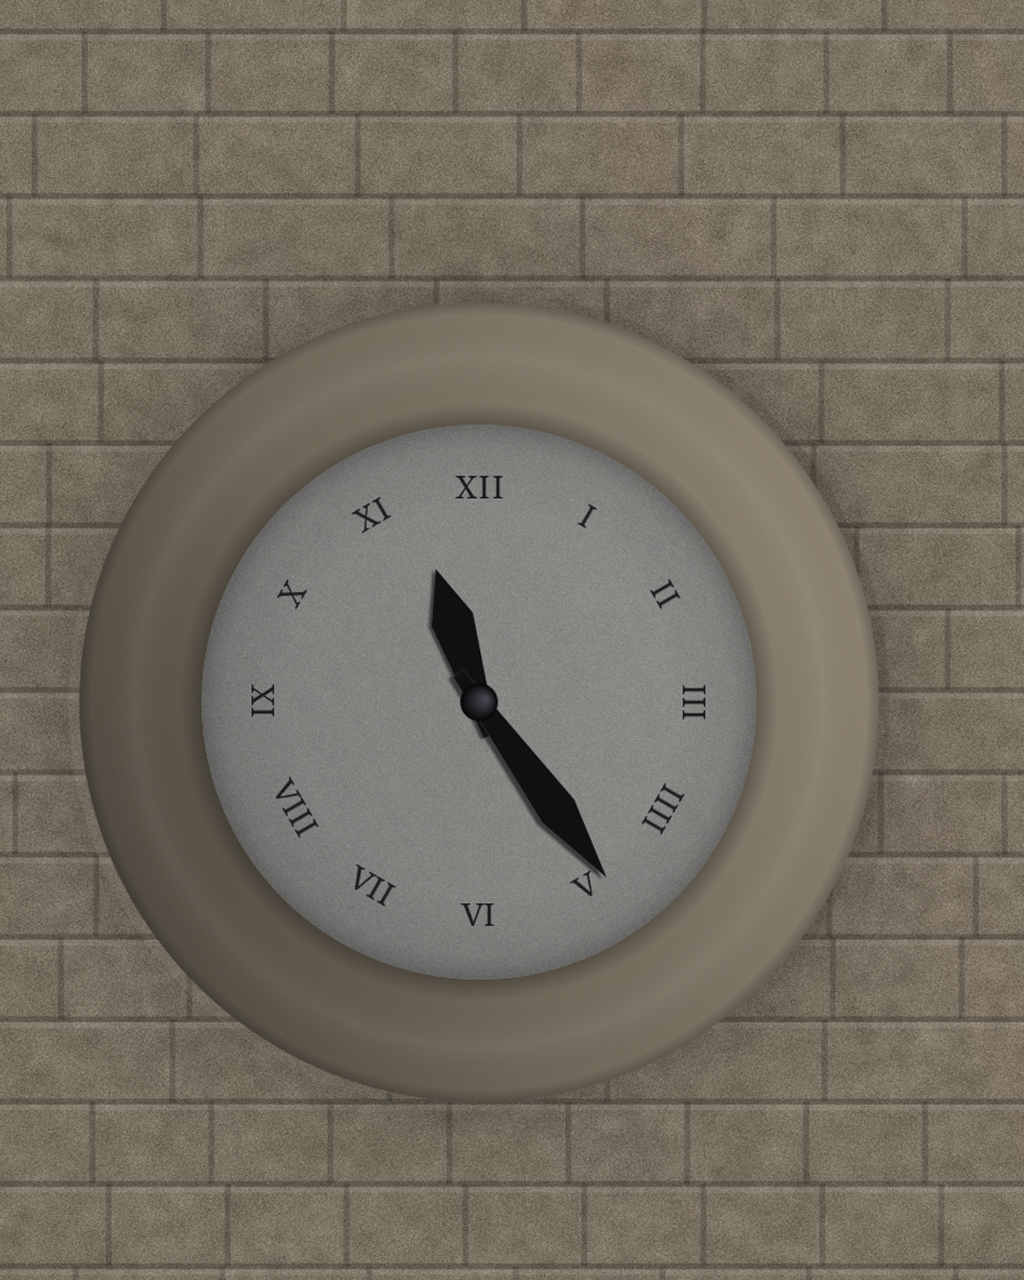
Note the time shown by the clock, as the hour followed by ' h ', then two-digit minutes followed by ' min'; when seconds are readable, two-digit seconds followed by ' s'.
11 h 24 min
